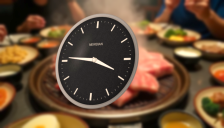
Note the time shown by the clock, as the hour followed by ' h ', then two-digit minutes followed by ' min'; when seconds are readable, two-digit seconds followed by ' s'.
3 h 46 min
